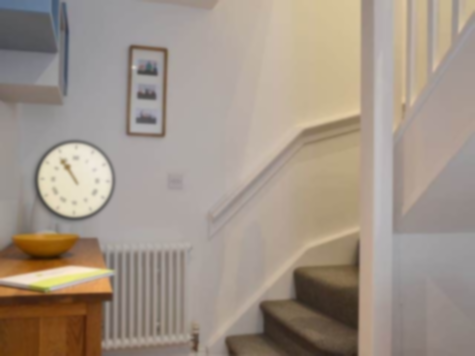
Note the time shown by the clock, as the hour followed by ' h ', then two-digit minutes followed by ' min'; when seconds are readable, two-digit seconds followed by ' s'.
10 h 54 min
